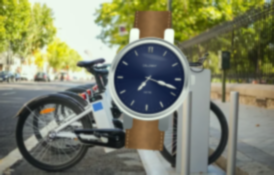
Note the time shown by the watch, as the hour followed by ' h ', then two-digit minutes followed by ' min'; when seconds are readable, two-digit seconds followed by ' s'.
7 h 18 min
